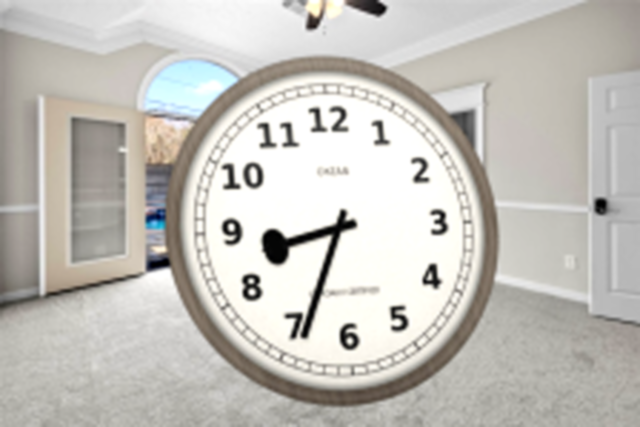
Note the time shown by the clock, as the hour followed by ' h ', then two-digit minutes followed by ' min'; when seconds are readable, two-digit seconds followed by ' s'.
8 h 34 min
